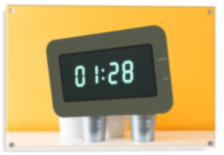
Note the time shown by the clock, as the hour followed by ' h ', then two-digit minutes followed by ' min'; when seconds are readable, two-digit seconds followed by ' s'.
1 h 28 min
